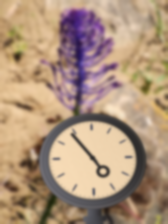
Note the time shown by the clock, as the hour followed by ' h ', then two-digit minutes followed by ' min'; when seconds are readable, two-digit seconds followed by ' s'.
4 h 54 min
